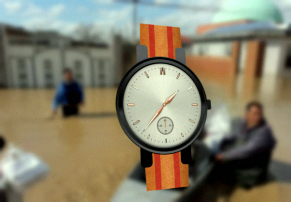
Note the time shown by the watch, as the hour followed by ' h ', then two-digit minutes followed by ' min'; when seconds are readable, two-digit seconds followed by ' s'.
1 h 37 min
